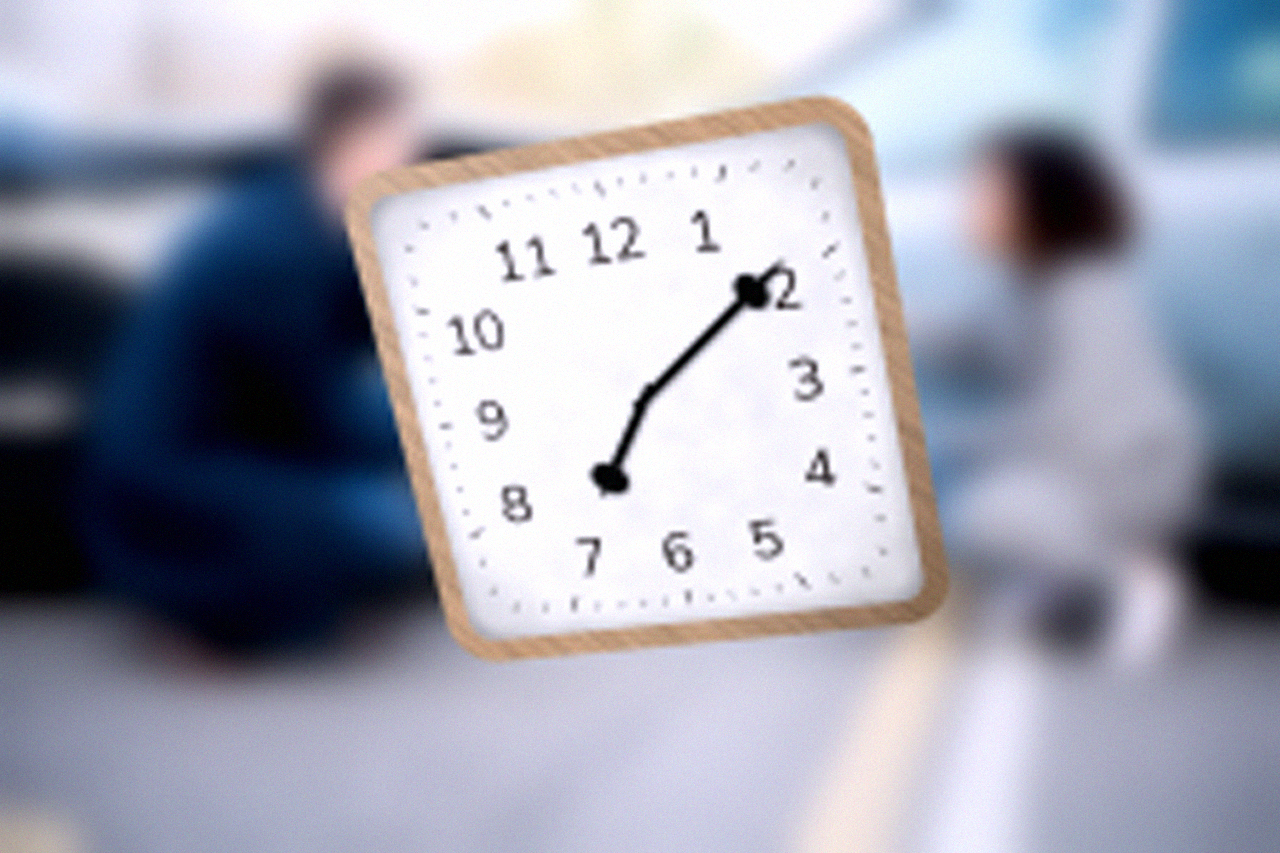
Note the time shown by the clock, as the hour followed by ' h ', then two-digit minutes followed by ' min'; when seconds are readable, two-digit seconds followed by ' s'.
7 h 09 min
